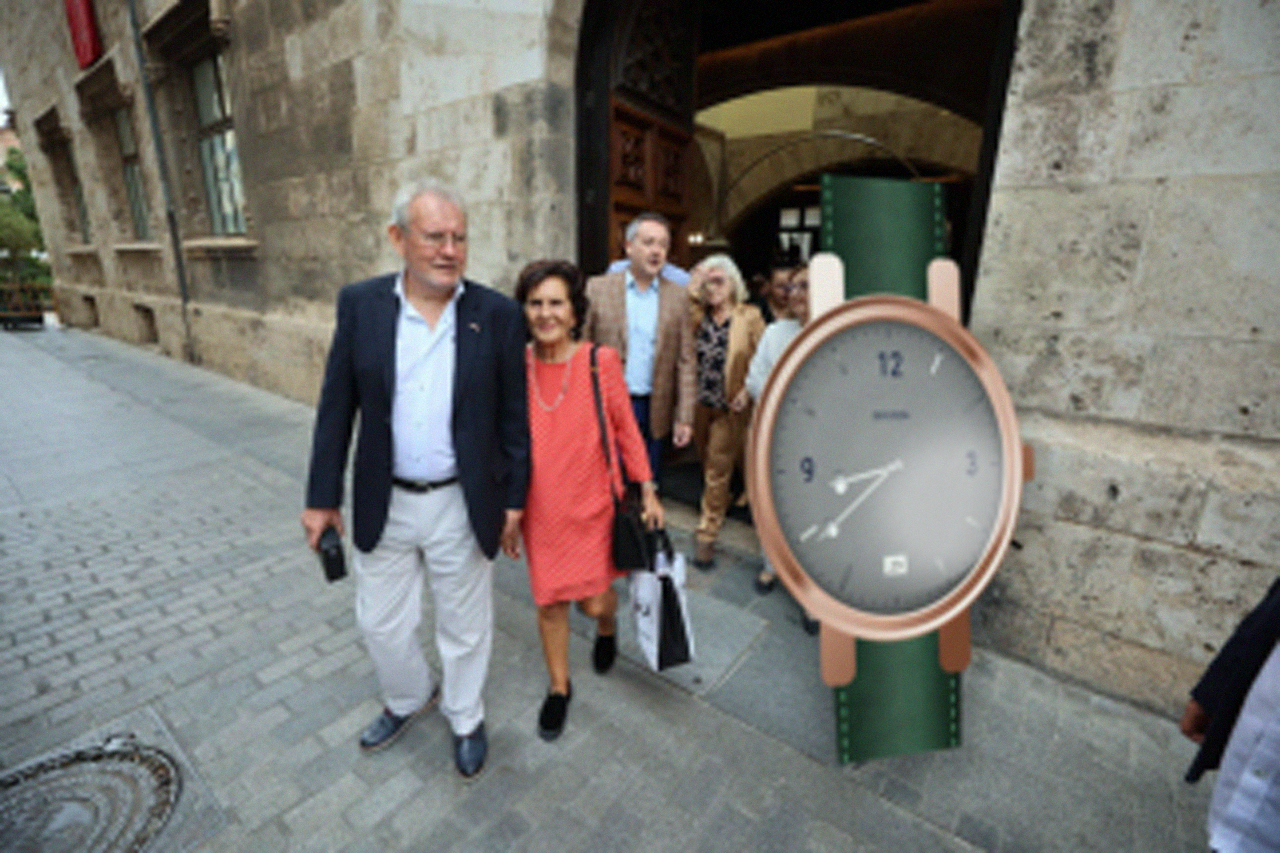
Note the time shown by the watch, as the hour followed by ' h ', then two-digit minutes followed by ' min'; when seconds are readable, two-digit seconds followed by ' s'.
8 h 39 min
